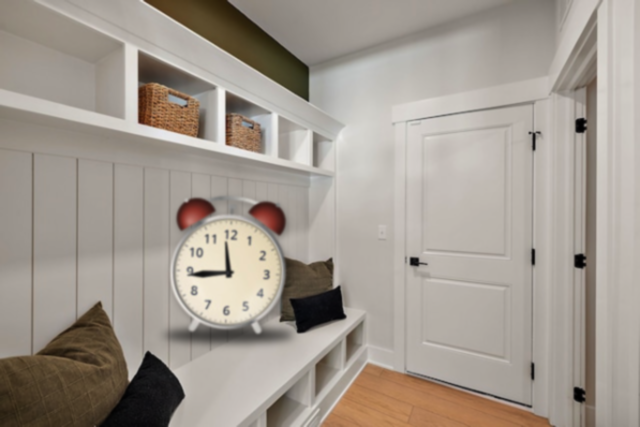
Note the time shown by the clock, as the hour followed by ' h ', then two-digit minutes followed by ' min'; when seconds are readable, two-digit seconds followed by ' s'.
11 h 44 min
